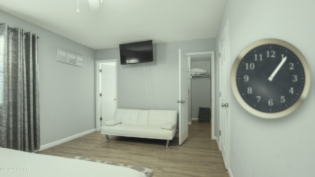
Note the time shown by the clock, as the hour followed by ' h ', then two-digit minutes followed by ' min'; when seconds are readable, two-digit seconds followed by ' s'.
1 h 06 min
